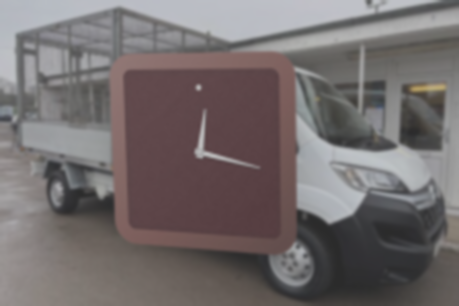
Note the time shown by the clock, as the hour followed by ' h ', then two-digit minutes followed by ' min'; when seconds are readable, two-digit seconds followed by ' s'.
12 h 17 min
